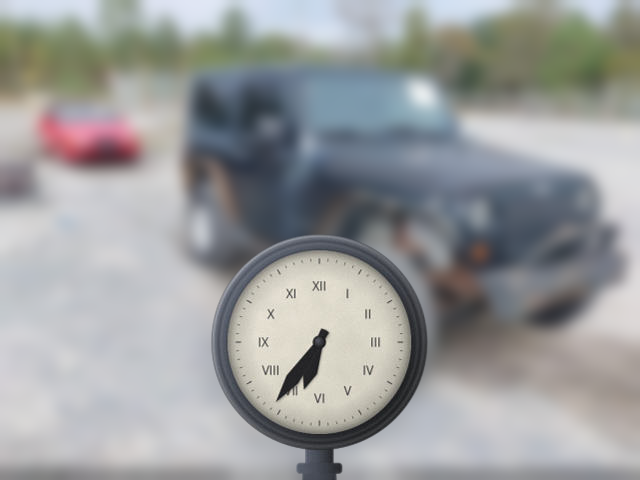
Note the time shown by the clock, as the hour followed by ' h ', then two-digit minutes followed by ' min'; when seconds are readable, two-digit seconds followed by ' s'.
6 h 36 min
